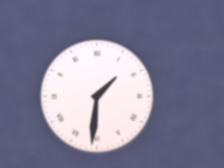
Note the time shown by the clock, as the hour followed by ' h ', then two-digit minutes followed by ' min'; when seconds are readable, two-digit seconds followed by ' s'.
1 h 31 min
